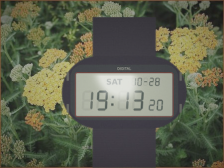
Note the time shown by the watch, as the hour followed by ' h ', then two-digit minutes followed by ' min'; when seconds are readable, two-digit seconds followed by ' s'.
19 h 13 min 20 s
